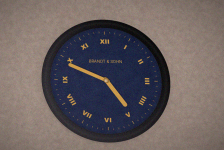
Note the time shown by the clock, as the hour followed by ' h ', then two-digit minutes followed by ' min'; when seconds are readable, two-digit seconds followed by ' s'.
4 h 49 min
